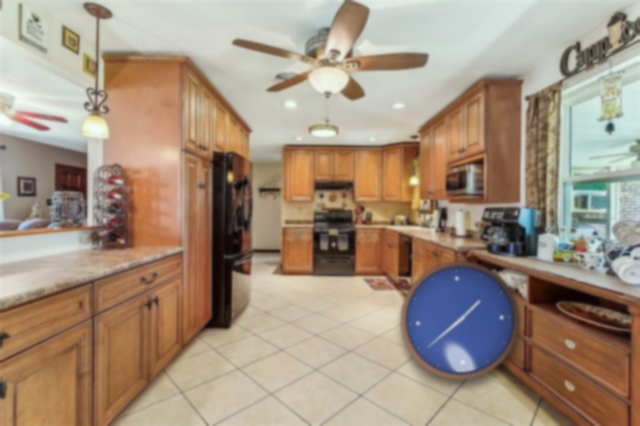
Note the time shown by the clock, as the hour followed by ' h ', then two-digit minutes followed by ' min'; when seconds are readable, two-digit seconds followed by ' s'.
1 h 39 min
